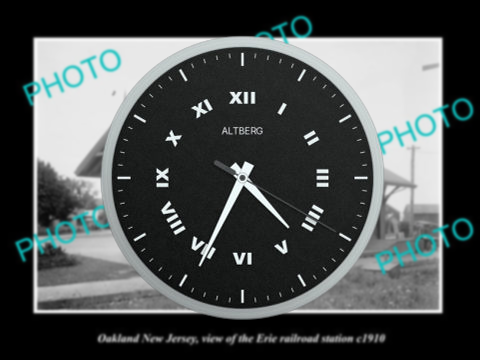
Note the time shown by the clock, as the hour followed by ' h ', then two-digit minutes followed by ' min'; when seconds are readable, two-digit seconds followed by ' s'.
4 h 34 min 20 s
